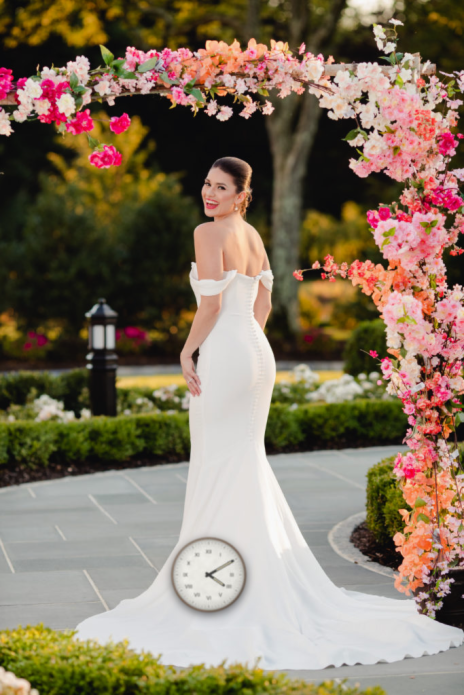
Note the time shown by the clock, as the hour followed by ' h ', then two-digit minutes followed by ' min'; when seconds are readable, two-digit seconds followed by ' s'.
4 h 10 min
